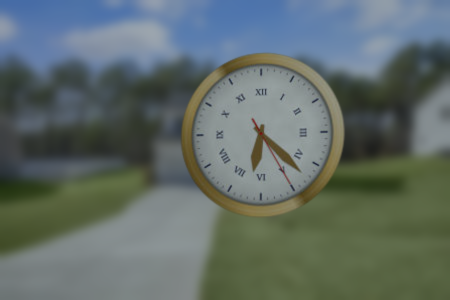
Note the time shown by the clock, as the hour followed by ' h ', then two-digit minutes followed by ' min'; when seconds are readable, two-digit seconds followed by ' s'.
6 h 22 min 25 s
